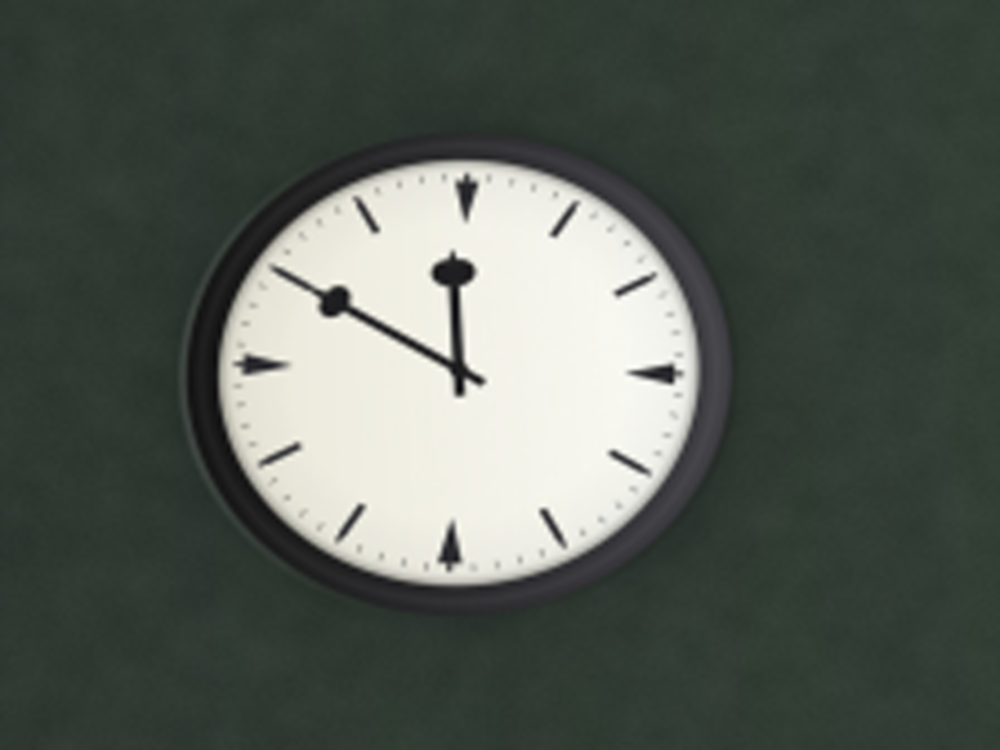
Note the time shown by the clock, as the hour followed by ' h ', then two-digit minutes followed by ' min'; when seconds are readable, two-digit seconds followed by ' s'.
11 h 50 min
